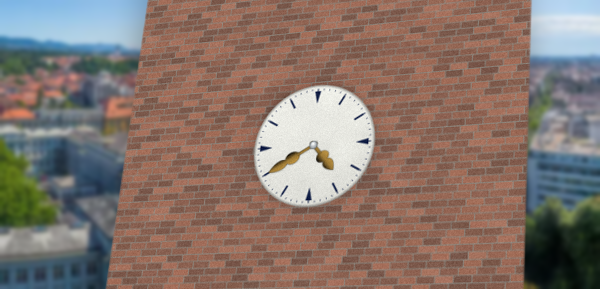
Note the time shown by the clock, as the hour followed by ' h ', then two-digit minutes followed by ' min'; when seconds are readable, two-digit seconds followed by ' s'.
4 h 40 min
